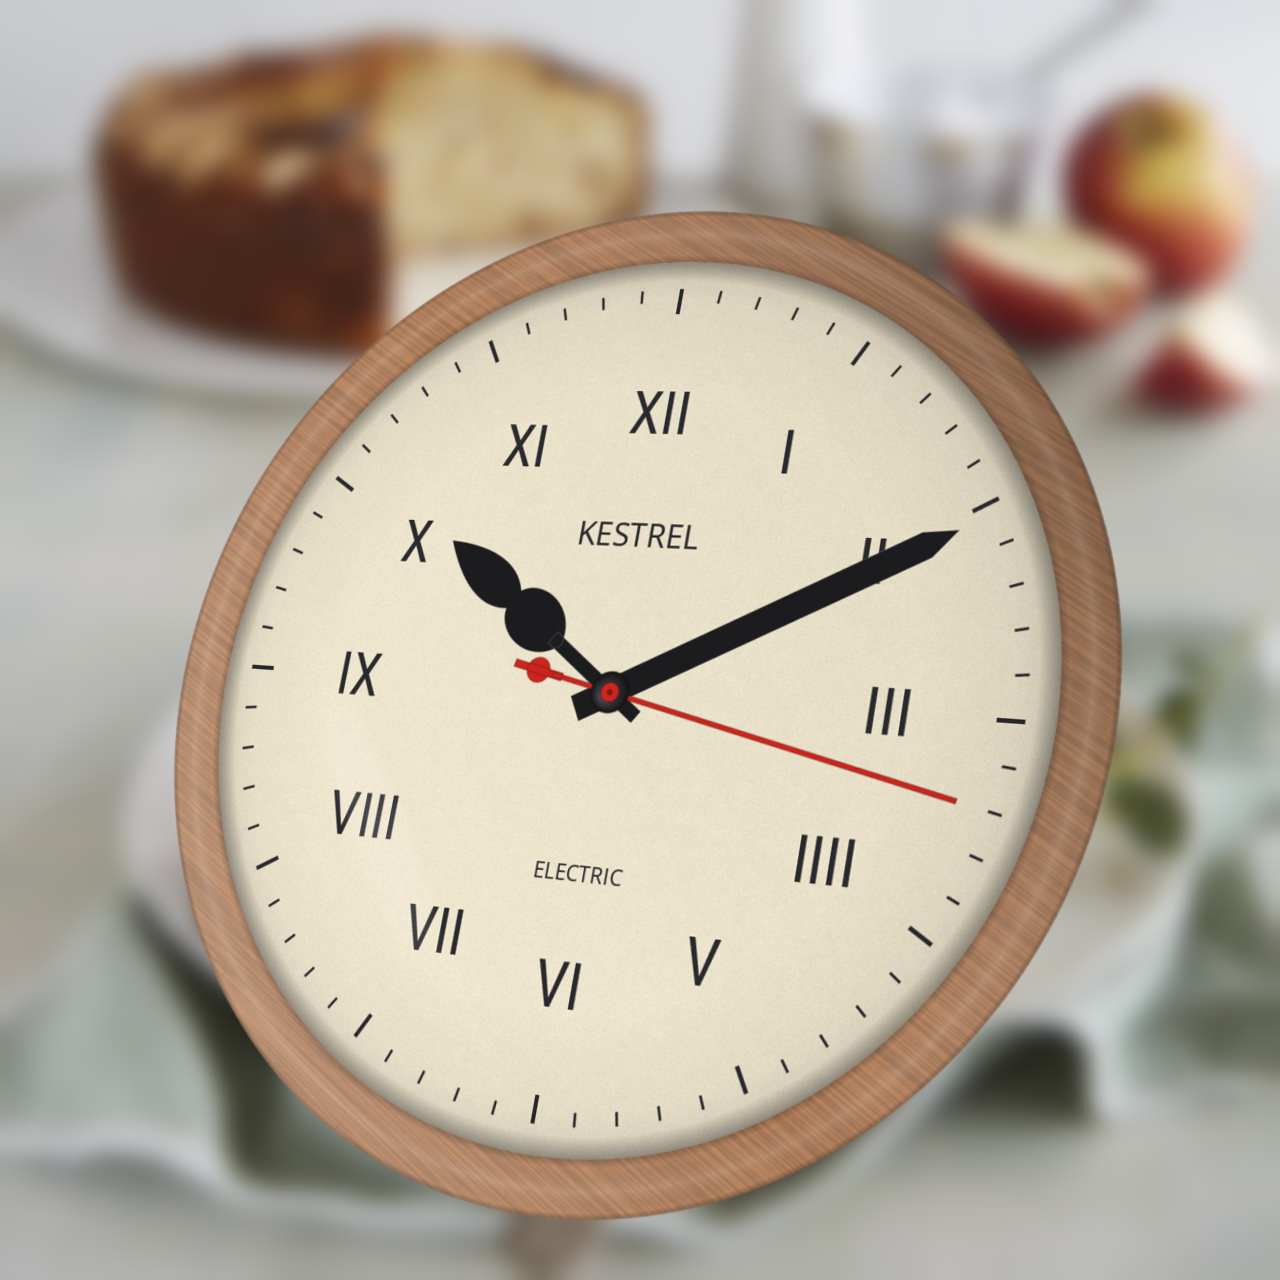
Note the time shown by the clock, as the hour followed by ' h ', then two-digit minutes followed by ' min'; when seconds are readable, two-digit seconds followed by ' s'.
10 h 10 min 17 s
